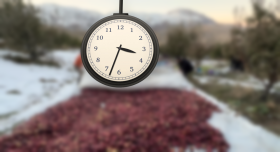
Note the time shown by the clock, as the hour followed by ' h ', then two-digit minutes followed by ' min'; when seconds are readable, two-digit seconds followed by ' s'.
3 h 33 min
